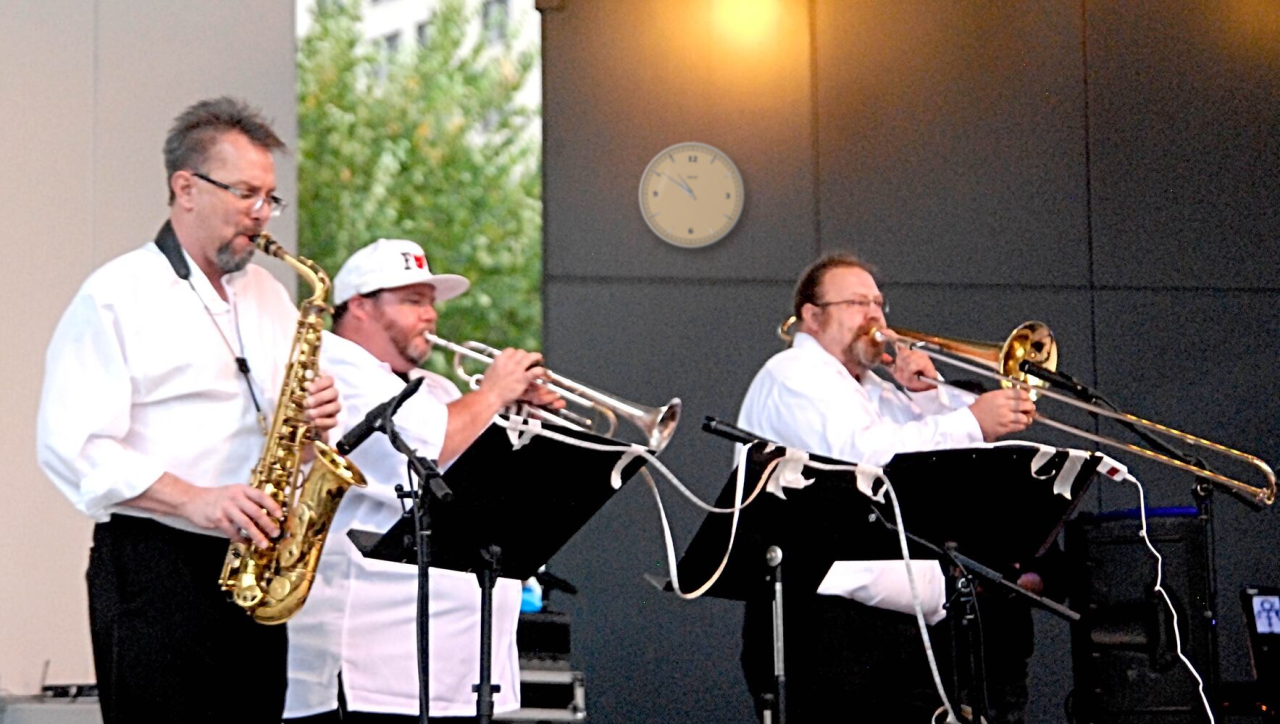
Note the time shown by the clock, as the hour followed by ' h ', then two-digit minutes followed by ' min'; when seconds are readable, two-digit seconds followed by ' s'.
10 h 51 min
